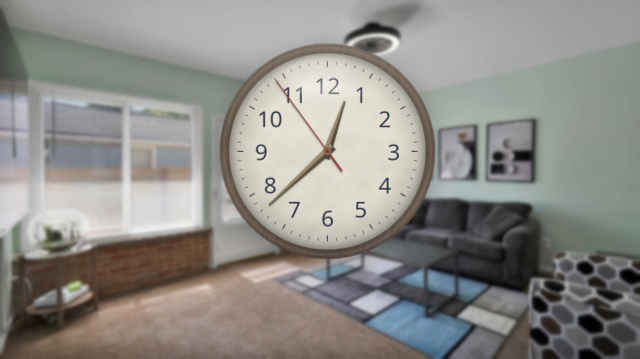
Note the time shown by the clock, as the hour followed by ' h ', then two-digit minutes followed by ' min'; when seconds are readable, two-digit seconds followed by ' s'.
12 h 37 min 54 s
